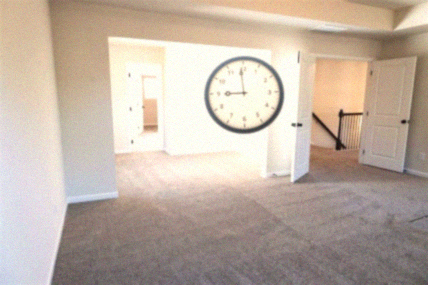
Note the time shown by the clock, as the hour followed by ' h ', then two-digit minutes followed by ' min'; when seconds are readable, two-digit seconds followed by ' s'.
8 h 59 min
